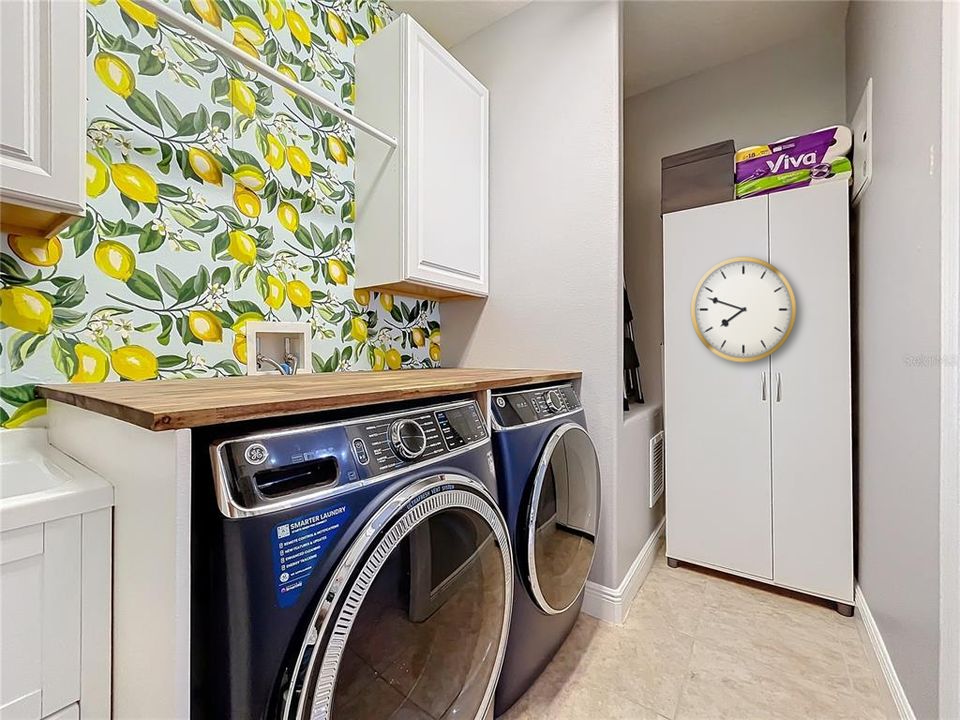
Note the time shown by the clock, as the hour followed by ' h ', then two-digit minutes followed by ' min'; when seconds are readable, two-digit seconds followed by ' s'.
7 h 48 min
